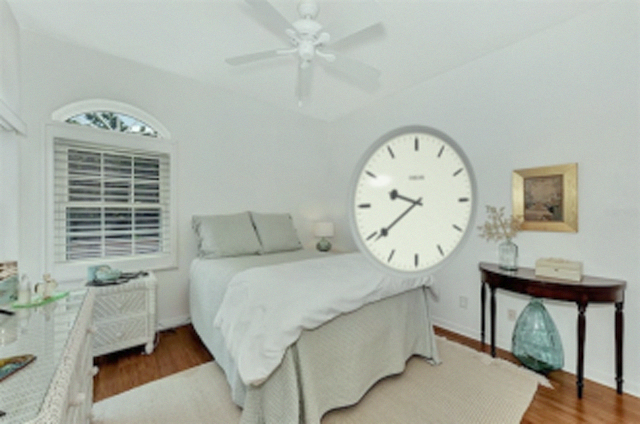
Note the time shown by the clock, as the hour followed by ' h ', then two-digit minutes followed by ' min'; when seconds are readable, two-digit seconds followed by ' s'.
9 h 39 min
